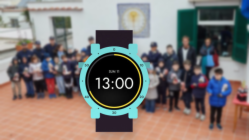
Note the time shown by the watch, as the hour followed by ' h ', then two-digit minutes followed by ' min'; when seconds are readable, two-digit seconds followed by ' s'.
13 h 00 min
